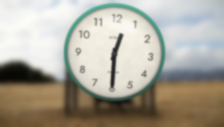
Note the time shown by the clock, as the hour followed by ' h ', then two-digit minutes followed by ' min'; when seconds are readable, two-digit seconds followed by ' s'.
12 h 30 min
